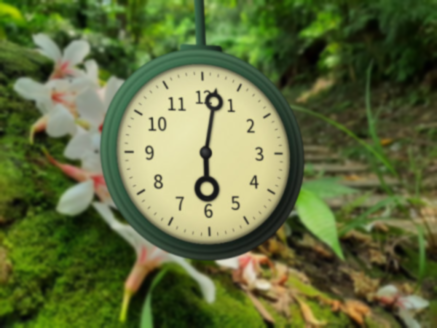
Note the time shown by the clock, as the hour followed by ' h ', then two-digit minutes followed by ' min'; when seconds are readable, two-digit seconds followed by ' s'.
6 h 02 min
